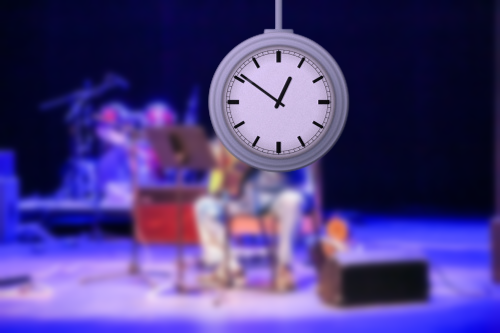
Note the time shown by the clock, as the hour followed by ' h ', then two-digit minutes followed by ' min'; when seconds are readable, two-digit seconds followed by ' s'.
12 h 51 min
